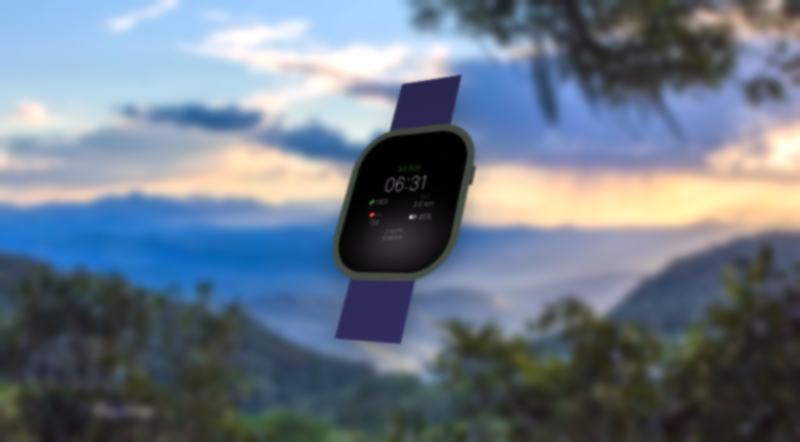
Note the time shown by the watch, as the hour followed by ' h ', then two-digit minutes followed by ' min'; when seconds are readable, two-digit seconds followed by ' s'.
6 h 31 min
